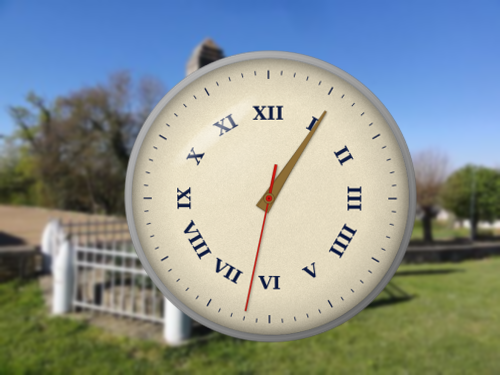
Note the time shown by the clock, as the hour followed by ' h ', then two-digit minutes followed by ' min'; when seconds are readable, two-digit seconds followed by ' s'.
1 h 05 min 32 s
